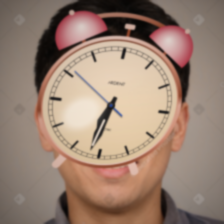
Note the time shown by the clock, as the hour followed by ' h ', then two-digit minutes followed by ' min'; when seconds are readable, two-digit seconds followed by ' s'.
6 h 31 min 51 s
